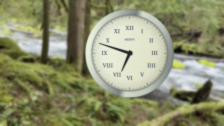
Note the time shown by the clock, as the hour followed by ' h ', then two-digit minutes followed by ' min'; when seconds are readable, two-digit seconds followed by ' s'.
6 h 48 min
